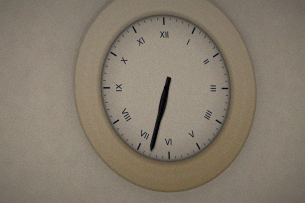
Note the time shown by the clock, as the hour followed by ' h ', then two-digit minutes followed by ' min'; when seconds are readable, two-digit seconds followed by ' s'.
6 h 33 min
